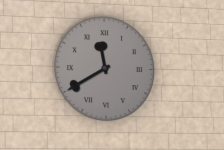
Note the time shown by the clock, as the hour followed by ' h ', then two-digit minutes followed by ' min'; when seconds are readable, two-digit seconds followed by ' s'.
11 h 40 min
